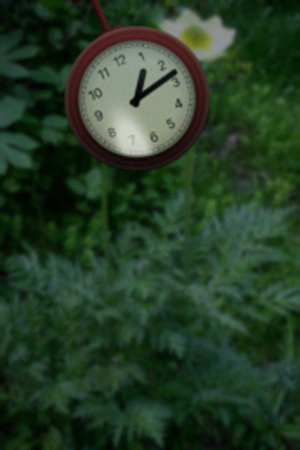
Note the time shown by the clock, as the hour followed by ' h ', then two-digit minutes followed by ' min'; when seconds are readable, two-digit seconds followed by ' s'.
1 h 13 min
